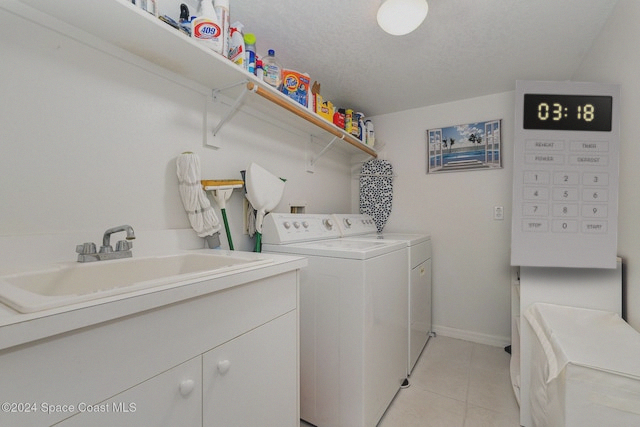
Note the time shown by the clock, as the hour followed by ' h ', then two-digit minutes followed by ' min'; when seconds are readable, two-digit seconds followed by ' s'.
3 h 18 min
